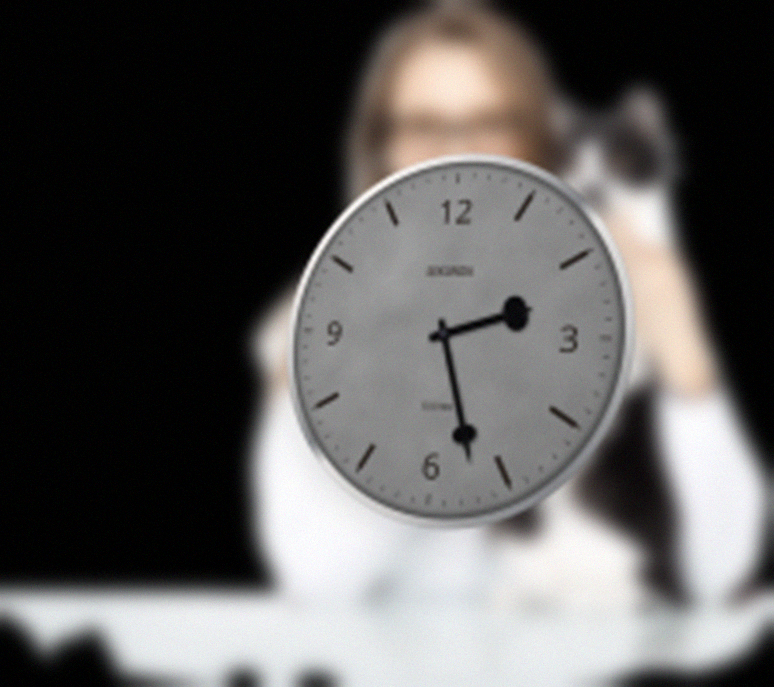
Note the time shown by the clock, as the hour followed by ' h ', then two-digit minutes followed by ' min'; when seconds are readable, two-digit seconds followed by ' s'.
2 h 27 min
